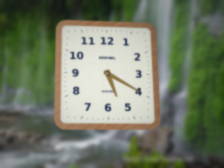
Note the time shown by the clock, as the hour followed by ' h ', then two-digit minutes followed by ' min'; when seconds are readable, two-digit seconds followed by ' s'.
5 h 20 min
